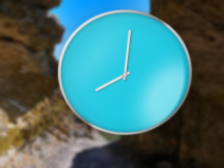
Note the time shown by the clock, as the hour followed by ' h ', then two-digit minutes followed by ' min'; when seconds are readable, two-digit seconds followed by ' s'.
8 h 01 min
